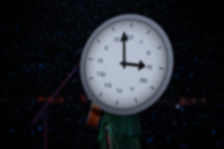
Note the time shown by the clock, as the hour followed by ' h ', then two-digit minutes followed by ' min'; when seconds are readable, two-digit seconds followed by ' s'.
2 h 58 min
